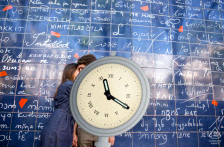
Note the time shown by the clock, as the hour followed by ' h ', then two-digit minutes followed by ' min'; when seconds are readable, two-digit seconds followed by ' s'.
11 h 20 min
